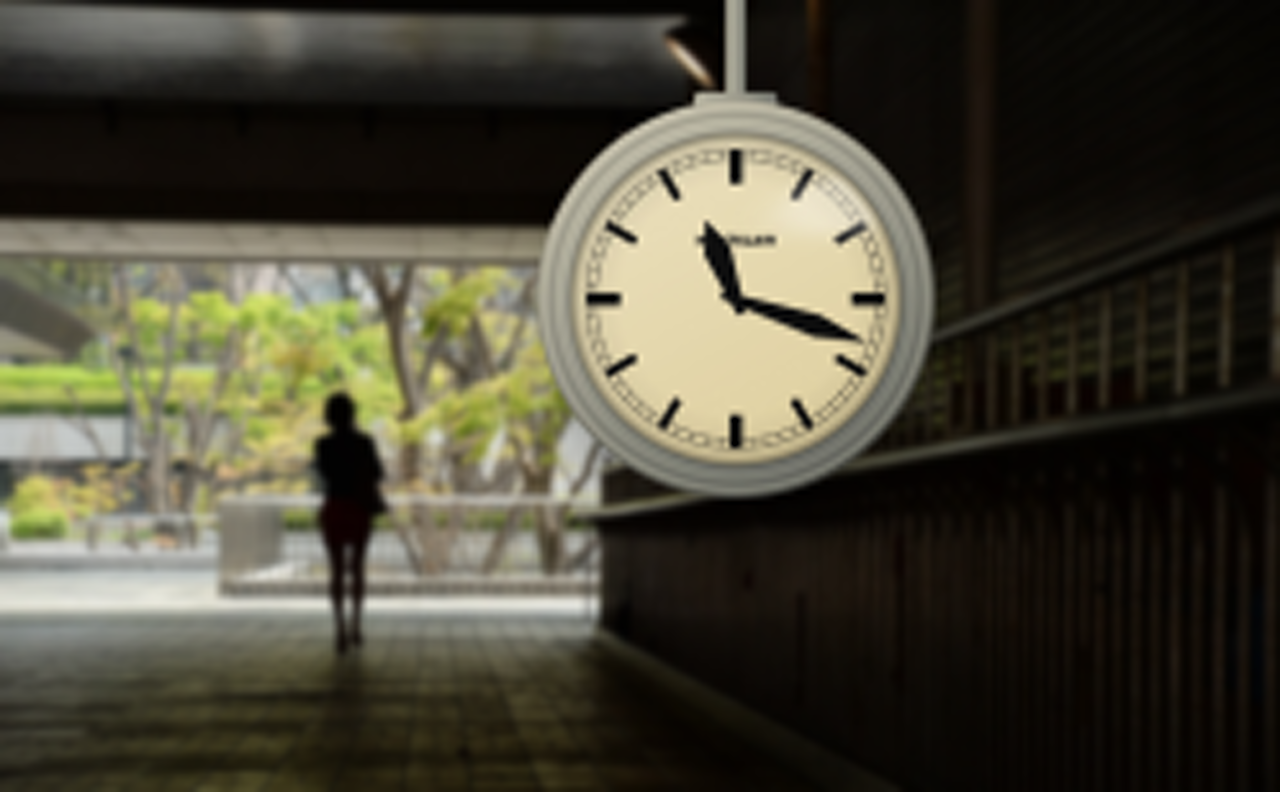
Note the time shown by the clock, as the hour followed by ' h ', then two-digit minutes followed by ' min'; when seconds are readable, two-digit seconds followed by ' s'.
11 h 18 min
